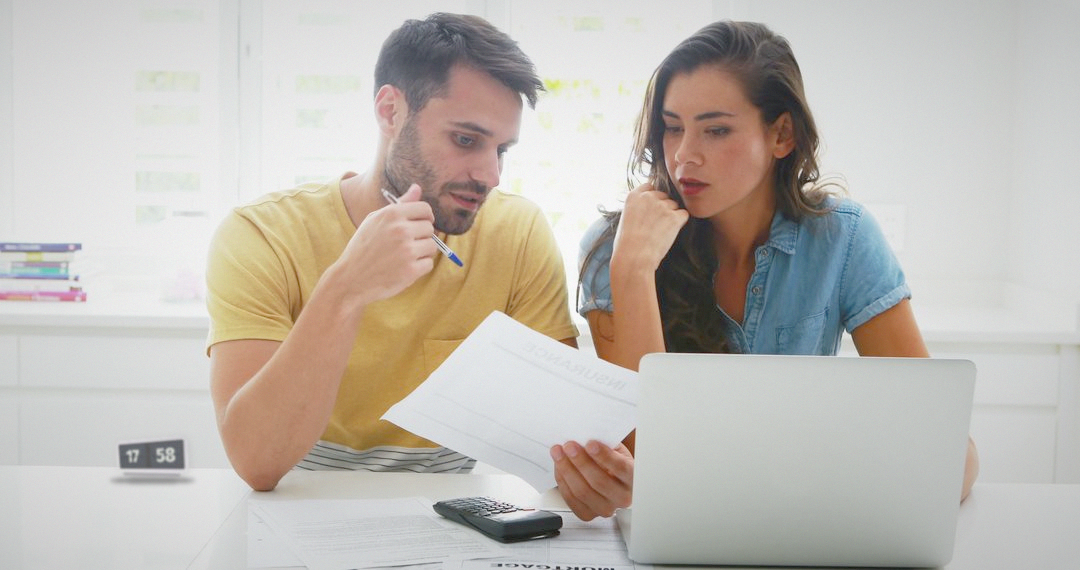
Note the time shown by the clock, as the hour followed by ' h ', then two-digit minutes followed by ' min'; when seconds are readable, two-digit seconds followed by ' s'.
17 h 58 min
